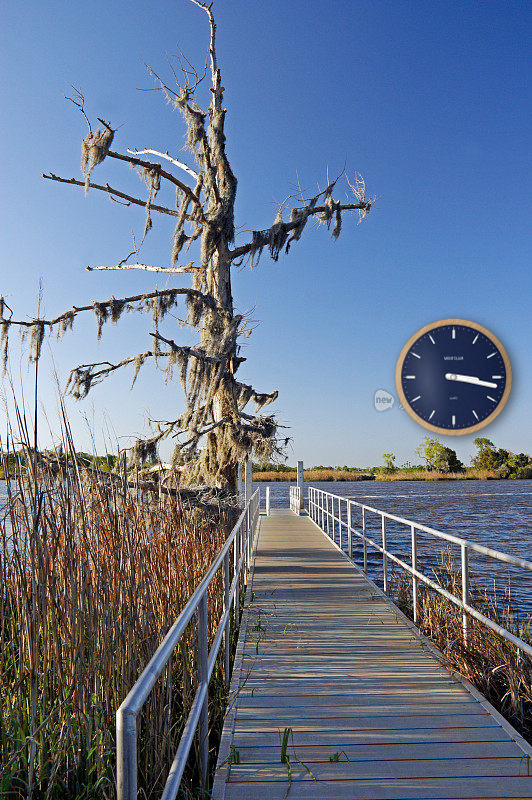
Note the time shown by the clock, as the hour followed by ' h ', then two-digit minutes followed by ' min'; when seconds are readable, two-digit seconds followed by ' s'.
3 h 17 min
